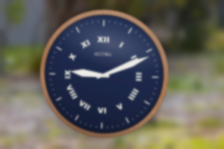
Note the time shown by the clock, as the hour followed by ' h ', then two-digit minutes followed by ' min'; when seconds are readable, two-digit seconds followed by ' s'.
9 h 11 min
